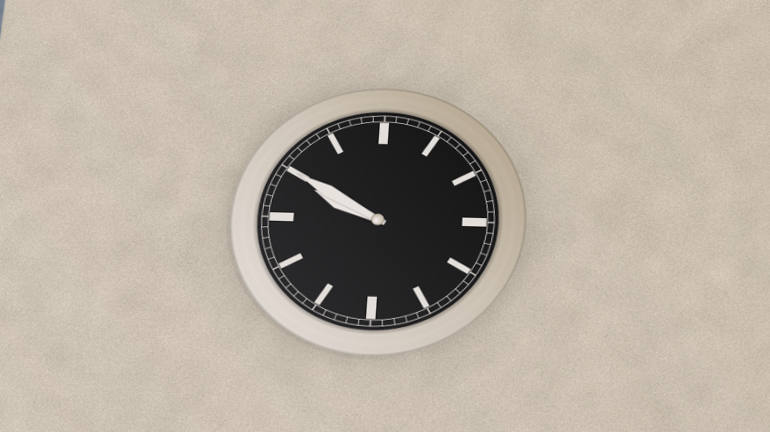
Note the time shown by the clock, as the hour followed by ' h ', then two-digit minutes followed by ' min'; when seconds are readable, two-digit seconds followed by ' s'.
9 h 50 min
